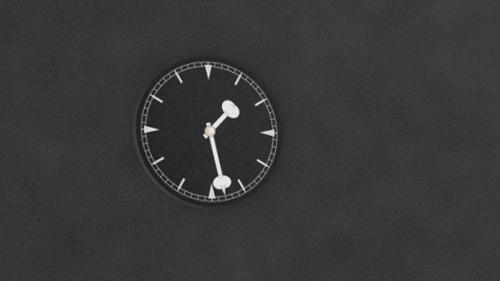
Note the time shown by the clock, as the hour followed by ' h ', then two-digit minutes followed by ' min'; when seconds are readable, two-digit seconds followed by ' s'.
1 h 28 min
